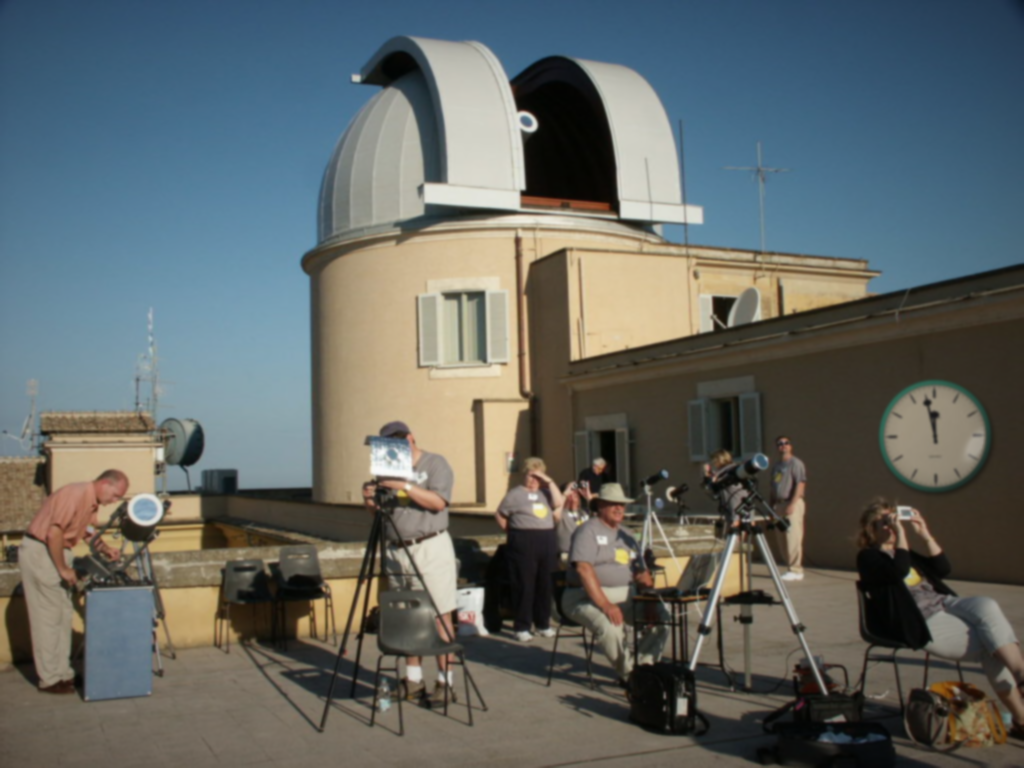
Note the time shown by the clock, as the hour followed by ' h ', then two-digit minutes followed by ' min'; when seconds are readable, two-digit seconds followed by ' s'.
11 h 58 min
